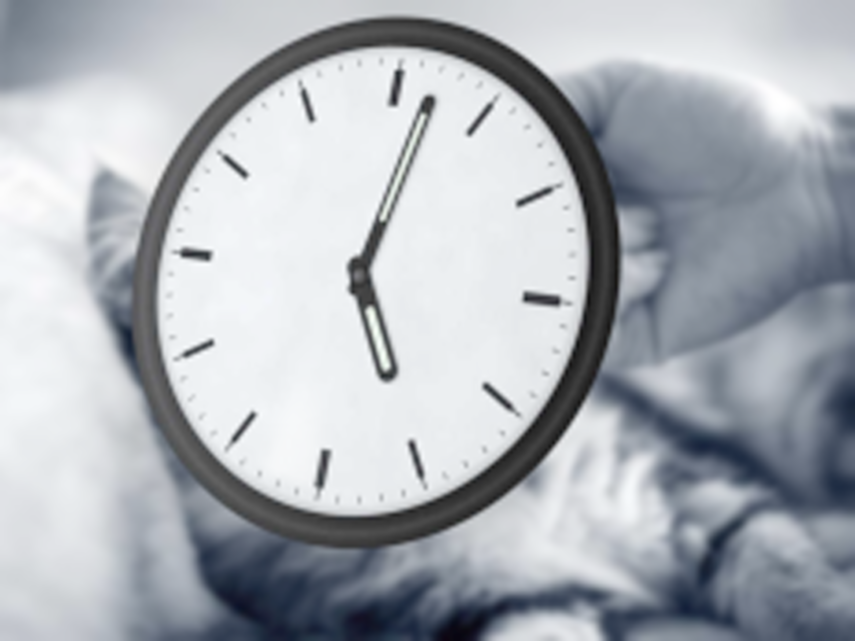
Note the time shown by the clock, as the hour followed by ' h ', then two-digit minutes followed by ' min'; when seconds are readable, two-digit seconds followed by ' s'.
5 h 02 min
